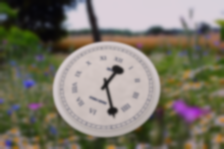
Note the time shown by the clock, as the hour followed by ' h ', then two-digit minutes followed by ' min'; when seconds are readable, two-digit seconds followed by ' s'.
12 h 24 min
